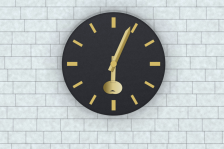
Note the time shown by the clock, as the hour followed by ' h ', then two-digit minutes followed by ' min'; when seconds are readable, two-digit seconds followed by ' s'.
6 h 04 min
